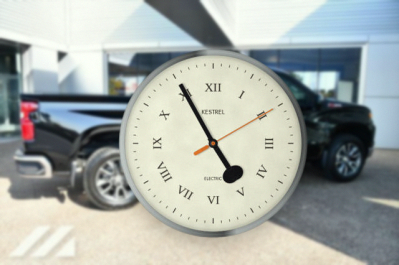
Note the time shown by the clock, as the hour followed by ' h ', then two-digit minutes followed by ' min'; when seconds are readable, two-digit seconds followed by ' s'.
4 h 55 min 10 s
